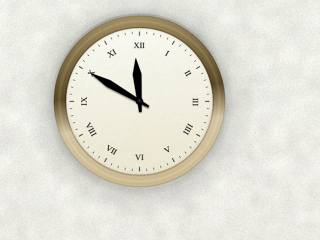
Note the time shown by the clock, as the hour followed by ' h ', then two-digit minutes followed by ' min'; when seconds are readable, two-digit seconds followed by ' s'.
11 h 50 min
